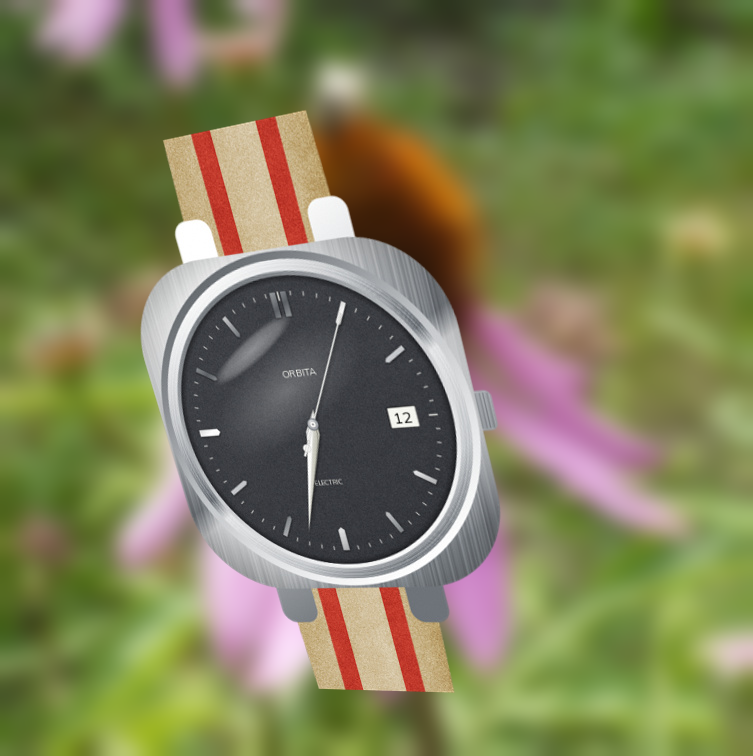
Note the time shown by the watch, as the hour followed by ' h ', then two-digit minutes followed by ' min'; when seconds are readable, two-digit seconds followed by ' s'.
6 h 33 min 05 s
